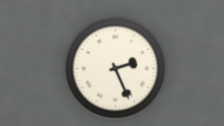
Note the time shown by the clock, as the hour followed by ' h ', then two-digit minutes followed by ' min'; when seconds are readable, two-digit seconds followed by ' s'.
2 h 26 min
